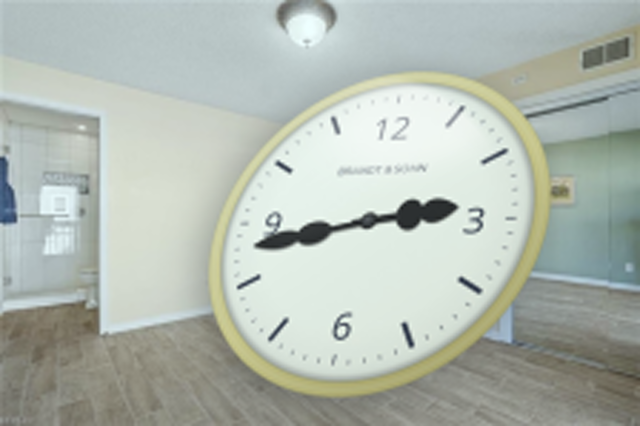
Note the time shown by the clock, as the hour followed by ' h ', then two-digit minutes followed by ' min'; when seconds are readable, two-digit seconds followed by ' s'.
2 h 43 min
